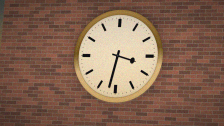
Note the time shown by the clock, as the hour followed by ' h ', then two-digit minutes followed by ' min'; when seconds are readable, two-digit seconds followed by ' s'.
3 h 32 min
